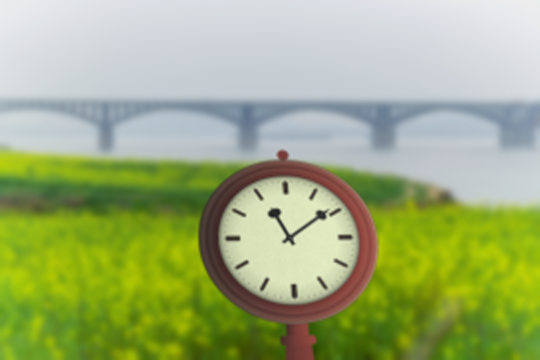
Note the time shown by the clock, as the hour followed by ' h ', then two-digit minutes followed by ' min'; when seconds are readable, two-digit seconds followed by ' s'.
11 h 09 min
